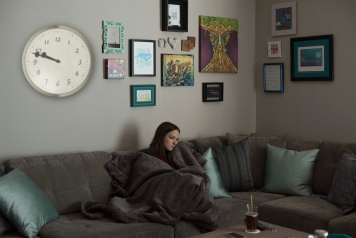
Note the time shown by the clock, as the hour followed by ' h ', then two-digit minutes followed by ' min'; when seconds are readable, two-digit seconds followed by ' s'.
9 h 48 min
